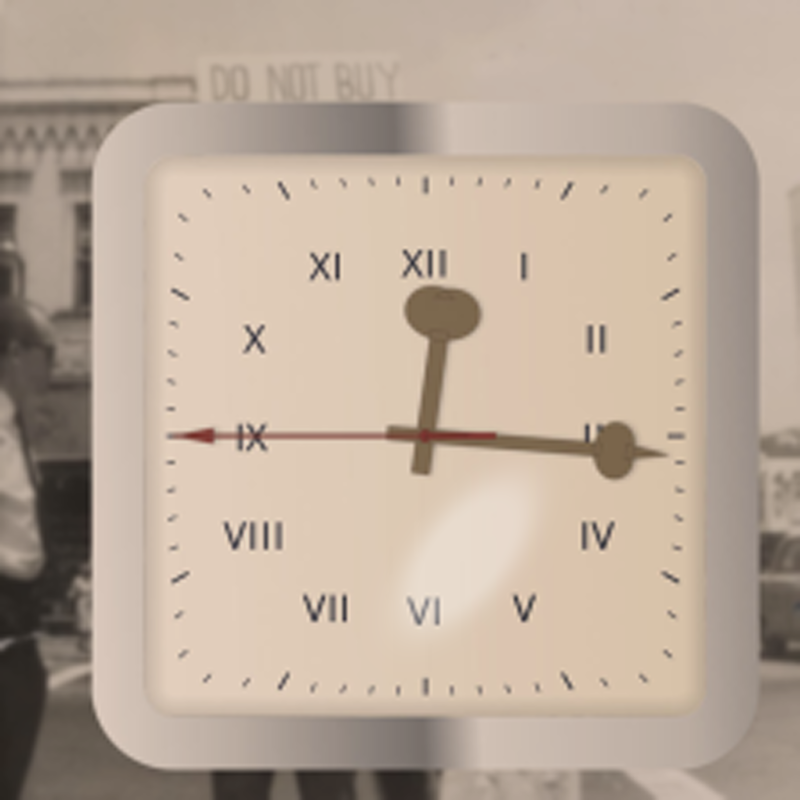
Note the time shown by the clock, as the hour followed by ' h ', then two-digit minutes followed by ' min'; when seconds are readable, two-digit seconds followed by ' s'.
12 h 15 min 45 s
